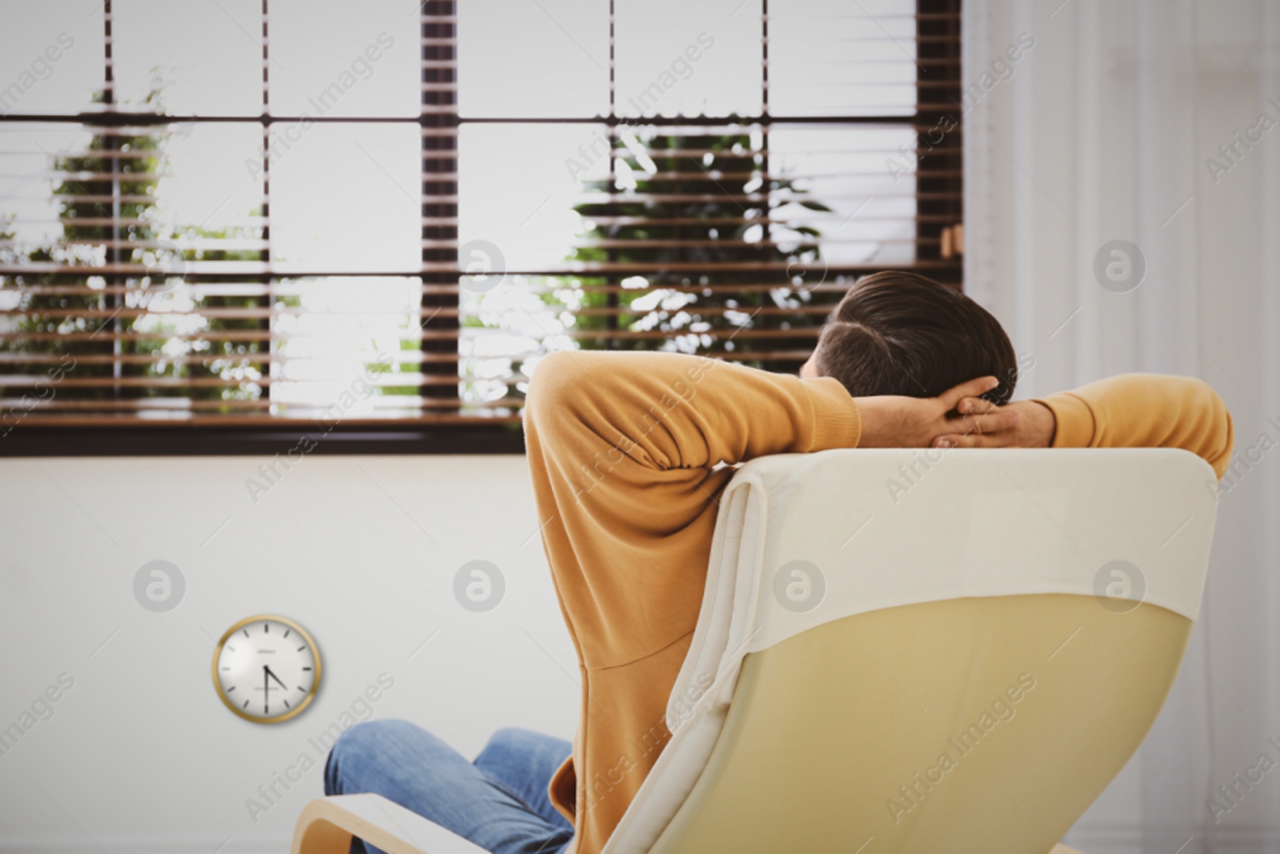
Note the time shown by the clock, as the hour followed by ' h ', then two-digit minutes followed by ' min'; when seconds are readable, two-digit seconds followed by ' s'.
4 h 30 min
